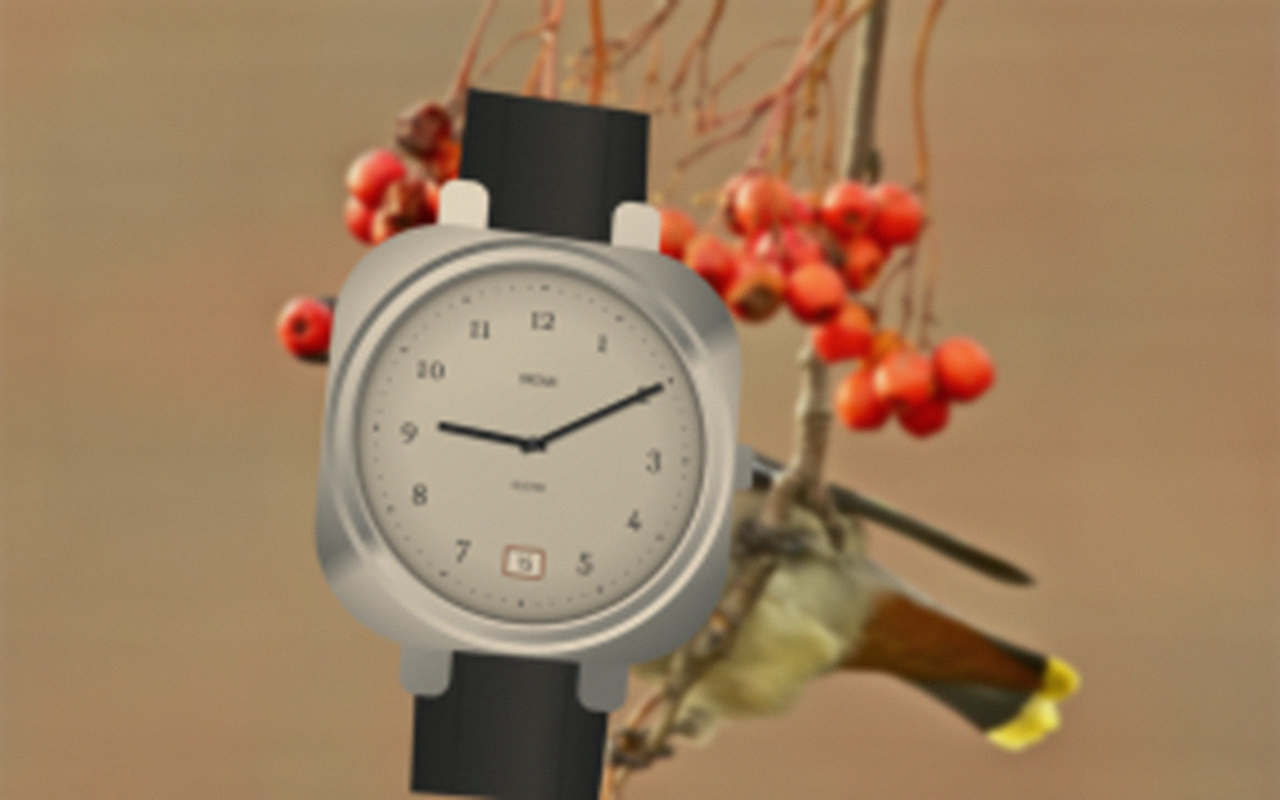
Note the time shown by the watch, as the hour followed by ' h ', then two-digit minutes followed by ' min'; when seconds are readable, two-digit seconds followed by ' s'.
9 h 10 min
